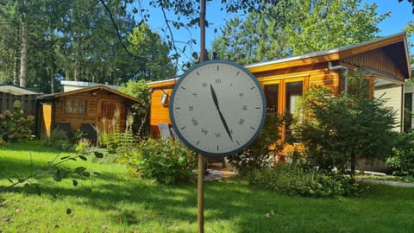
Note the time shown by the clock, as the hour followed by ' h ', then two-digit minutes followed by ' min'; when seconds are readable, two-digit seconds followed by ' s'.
11 h 26 min
